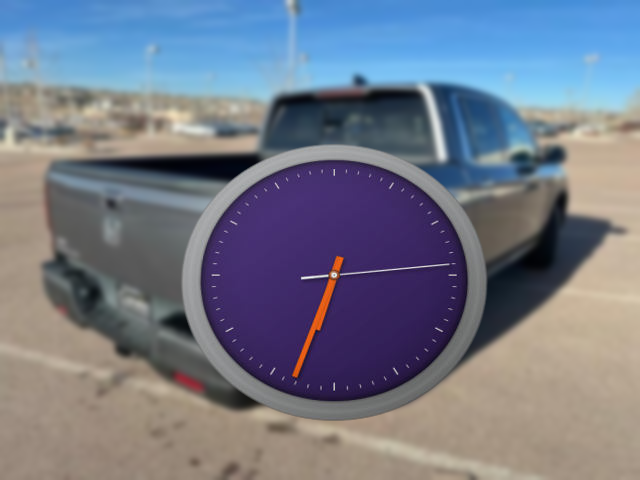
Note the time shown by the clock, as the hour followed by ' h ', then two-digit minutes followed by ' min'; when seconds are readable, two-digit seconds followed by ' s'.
6 h 33 min 14 s
